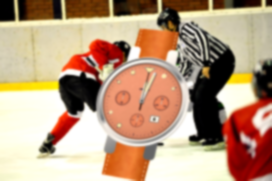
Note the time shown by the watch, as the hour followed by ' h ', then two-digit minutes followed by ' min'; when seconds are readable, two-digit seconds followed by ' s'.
12 h 02 min
